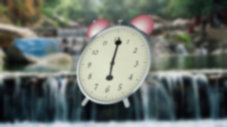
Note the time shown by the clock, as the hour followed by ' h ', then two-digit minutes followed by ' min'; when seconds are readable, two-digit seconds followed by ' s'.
6 h 01 min
